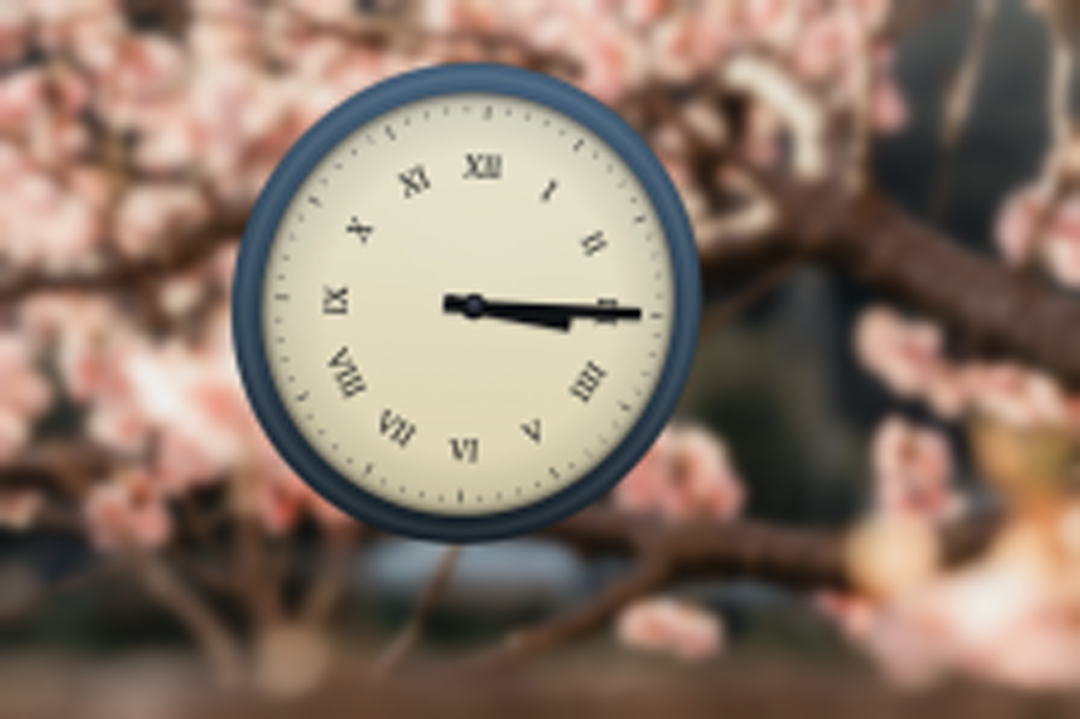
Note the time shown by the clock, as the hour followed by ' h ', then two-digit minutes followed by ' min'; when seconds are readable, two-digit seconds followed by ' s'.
3 h 15 min
